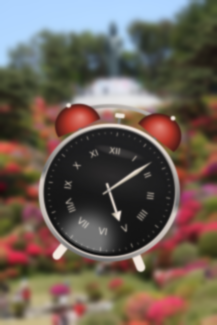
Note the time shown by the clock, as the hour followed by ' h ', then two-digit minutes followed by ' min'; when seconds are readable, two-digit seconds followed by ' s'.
5 h 08 min
